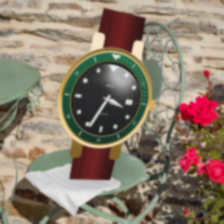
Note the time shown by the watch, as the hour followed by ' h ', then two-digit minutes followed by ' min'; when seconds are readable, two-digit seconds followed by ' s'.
3 h 34 min
